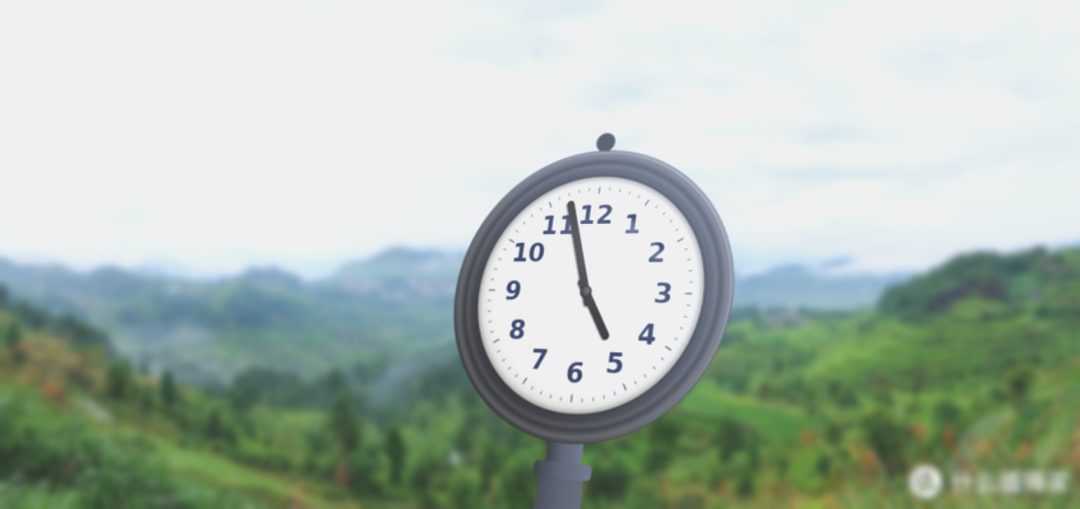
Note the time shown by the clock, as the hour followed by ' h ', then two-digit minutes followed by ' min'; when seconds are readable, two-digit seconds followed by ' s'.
4 h 57 min
